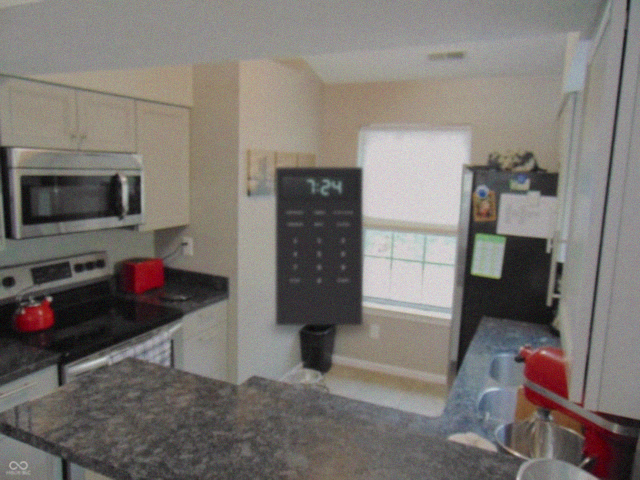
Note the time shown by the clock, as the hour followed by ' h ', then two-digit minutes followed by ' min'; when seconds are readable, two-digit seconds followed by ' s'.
7 h 24 min
